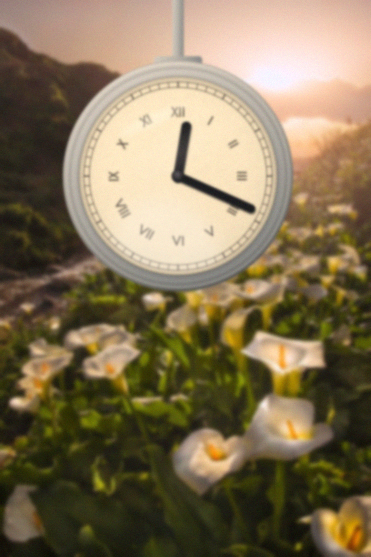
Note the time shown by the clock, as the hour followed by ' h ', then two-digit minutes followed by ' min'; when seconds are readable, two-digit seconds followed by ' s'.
12 h 19 min
